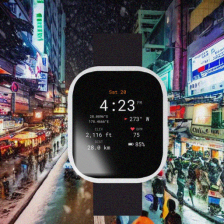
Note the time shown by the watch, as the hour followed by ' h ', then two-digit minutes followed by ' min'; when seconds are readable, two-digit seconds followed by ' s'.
4 h 23 min
